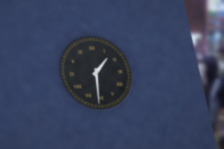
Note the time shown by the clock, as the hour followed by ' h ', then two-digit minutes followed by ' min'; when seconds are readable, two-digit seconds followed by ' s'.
1 h 31 min
